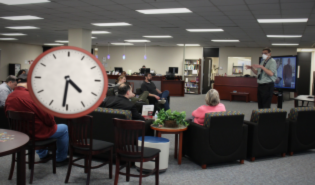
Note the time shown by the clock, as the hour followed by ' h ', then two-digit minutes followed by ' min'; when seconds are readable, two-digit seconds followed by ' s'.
4 h 31 min
